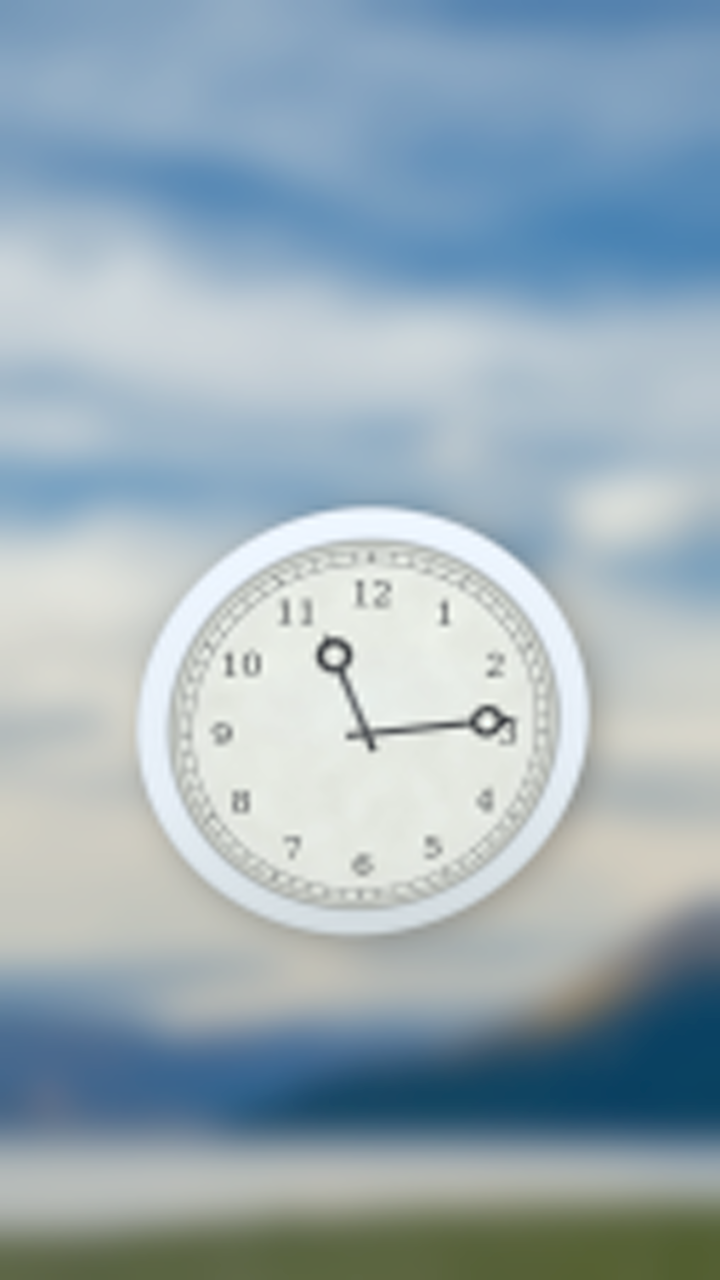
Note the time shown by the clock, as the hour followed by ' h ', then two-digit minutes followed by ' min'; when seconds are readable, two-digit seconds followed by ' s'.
11 h 14 min
